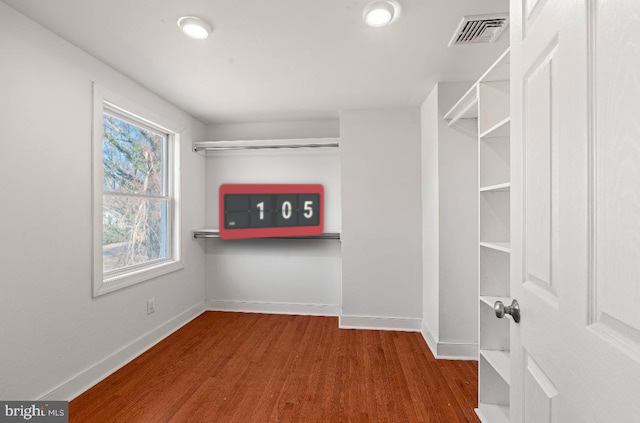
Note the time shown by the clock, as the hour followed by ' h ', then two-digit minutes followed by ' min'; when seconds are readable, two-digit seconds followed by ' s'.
1 h 05 min
